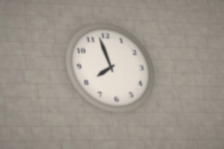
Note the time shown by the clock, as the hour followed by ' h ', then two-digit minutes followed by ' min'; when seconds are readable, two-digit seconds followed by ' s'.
7 h 58 min
